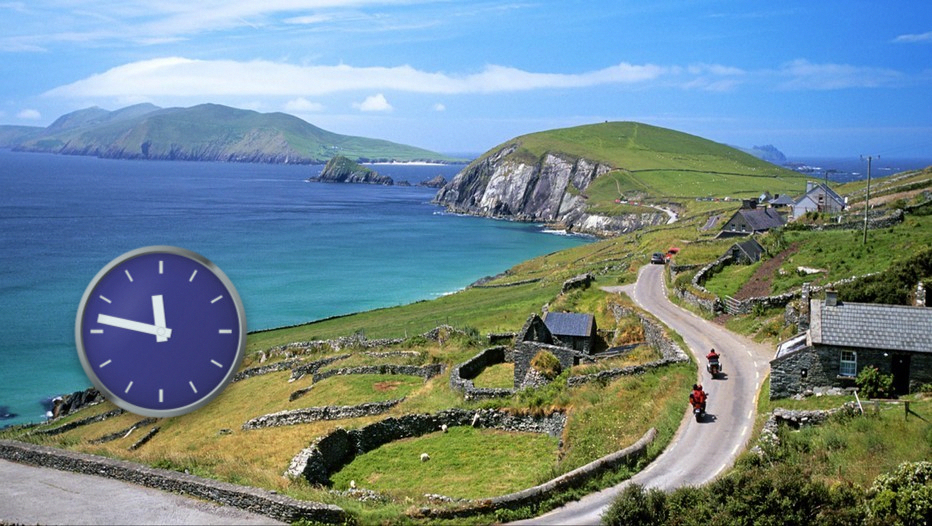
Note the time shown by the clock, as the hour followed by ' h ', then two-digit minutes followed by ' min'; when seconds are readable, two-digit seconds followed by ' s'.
11 h 47 min
